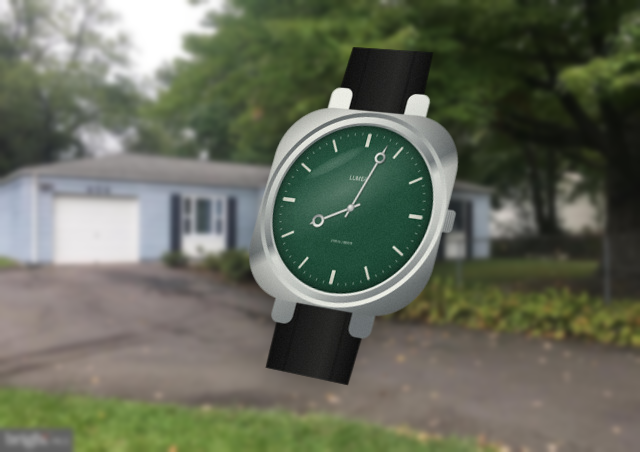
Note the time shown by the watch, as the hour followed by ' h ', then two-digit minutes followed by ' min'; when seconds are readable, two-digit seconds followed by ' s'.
8 h 03 min
